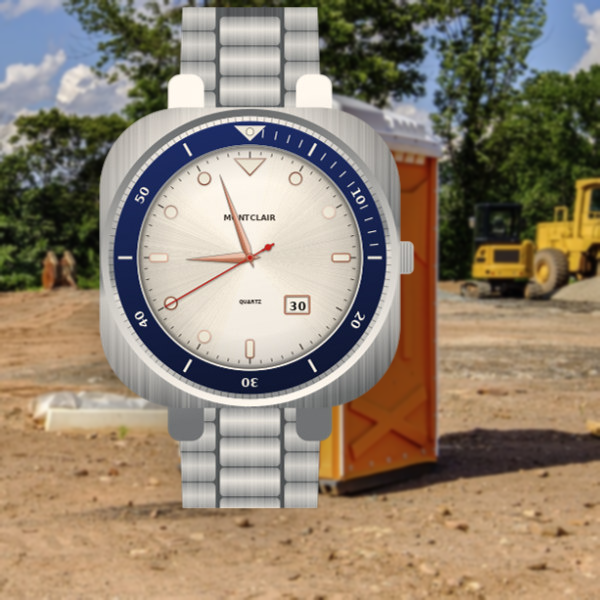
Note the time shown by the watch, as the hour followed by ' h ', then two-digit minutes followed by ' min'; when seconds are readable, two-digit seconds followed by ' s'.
8 h 56 min 40 s
